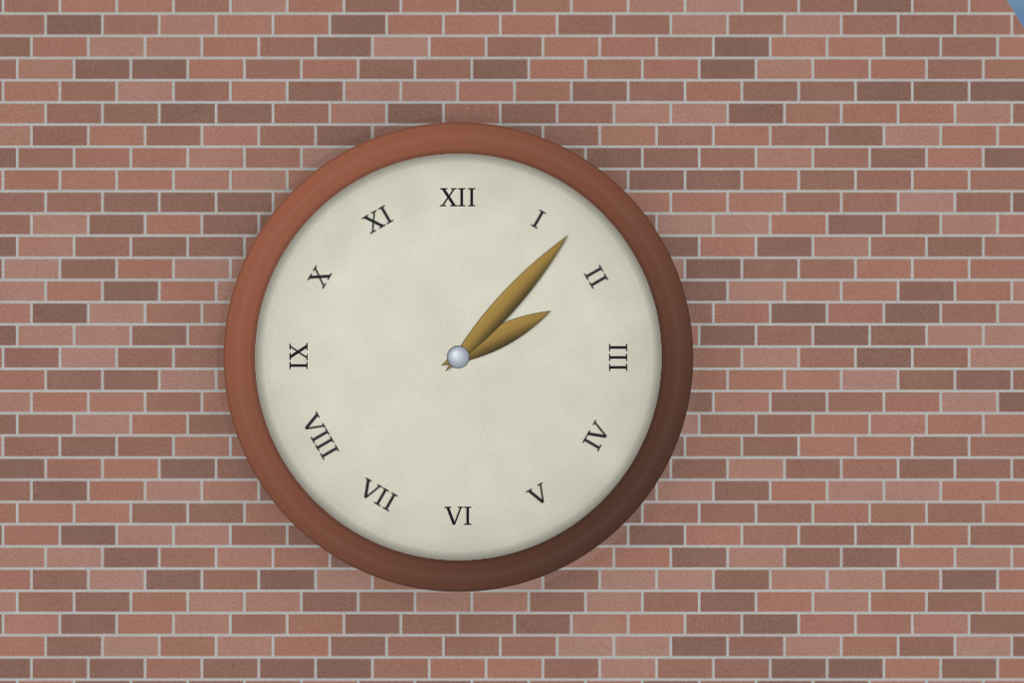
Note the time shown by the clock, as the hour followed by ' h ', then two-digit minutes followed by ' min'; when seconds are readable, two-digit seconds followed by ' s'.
2 h 07 min
